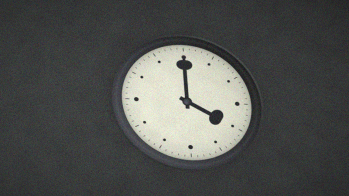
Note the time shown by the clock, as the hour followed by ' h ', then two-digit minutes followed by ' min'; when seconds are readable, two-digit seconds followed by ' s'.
4 h 00 min
